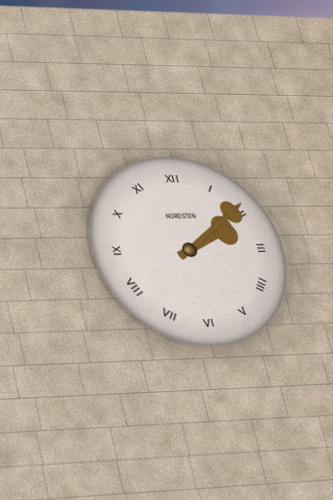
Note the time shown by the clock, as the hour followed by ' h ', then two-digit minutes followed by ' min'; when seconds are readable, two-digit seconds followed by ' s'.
2 h 09 min
